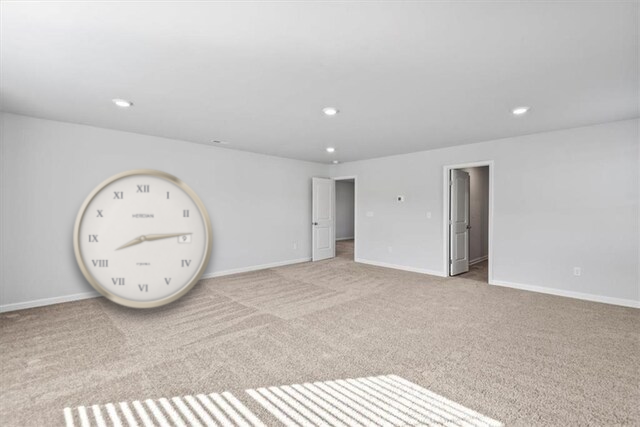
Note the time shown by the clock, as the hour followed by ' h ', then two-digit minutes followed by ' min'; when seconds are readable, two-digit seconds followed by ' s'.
8 h 14 min
